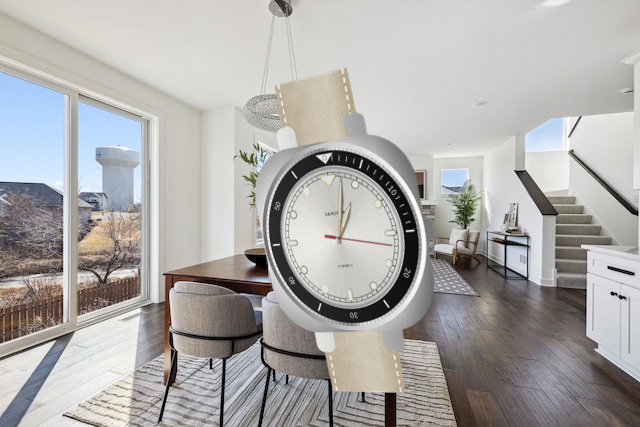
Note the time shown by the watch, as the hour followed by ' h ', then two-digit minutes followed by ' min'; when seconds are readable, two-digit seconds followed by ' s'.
1 h 02 min 17 s
